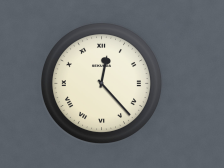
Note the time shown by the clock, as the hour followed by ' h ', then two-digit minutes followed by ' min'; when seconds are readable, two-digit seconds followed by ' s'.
12 h 23 min
